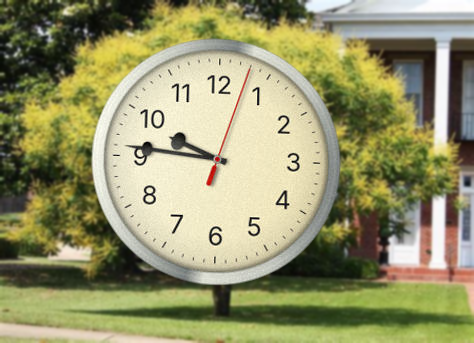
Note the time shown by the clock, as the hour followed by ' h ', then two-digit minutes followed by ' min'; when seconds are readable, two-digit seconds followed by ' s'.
9 h 46 min 03 s
